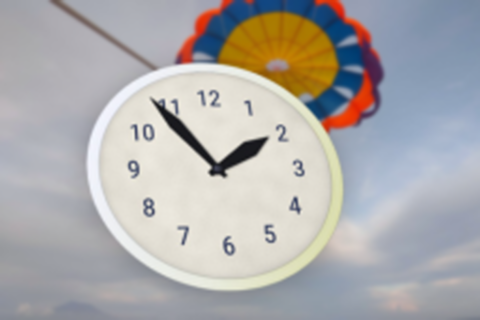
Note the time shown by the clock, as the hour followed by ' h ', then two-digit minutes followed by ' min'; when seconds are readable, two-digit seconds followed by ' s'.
1 h 54 min
